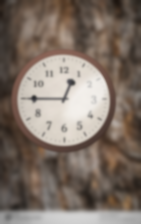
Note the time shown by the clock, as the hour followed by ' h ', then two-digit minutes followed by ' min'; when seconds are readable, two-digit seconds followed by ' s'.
12 h 45 min
